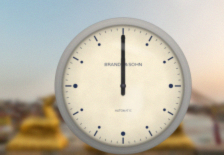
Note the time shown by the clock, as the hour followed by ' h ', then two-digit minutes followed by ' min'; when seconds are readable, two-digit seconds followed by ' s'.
12 h 00 min
